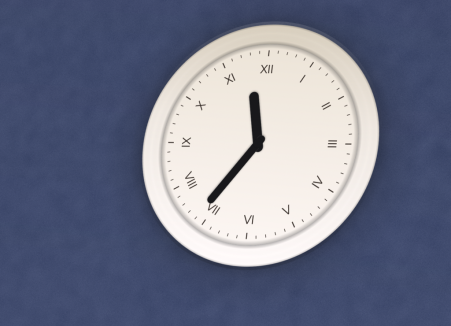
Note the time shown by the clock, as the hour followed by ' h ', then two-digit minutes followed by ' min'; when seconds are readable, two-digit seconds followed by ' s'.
11 h 36 min
